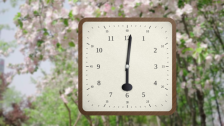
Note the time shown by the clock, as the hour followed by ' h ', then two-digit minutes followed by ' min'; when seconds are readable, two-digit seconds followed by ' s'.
6 h 01 min
